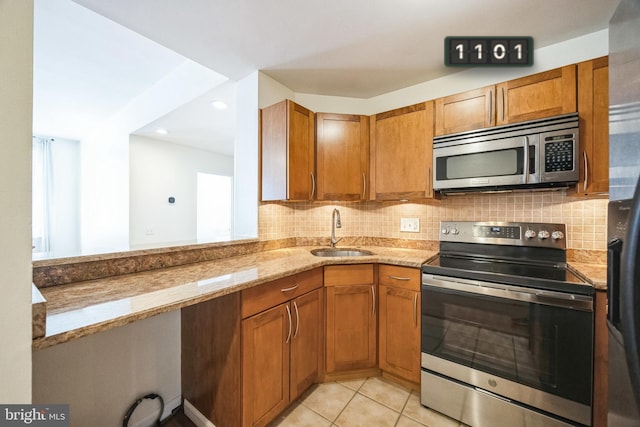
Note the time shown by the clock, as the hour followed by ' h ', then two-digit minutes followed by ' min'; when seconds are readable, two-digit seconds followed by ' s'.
11 h 01 min
